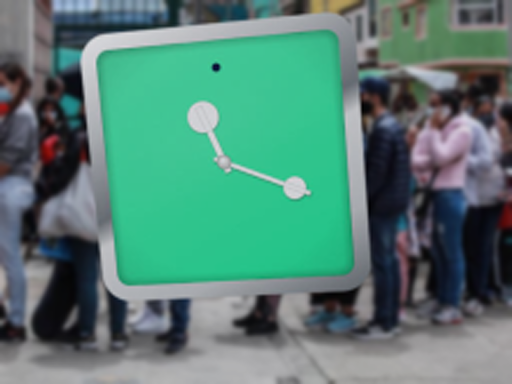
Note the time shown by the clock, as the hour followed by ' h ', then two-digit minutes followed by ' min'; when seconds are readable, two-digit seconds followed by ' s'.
11 h 19 min
